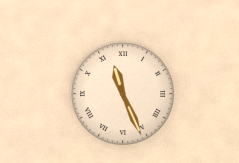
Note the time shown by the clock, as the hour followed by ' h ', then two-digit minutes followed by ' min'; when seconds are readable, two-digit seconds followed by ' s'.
11 h 26 min
